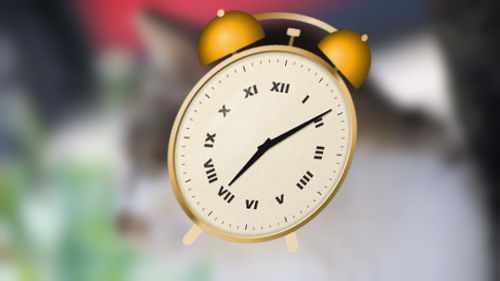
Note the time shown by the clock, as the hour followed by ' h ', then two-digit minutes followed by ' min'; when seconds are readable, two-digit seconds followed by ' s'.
7 h 09 min
